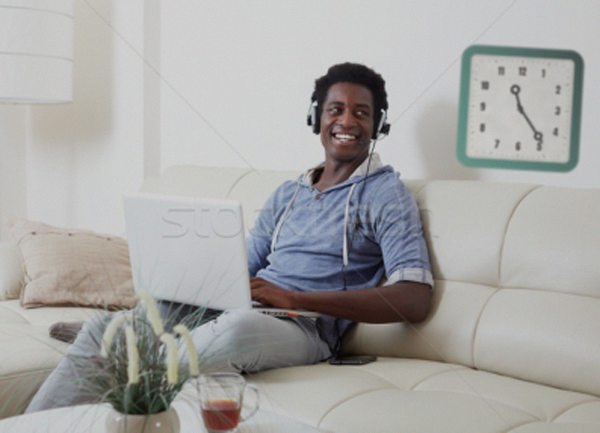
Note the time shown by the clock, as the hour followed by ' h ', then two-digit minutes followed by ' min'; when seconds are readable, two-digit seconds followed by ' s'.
11 h 24 min
